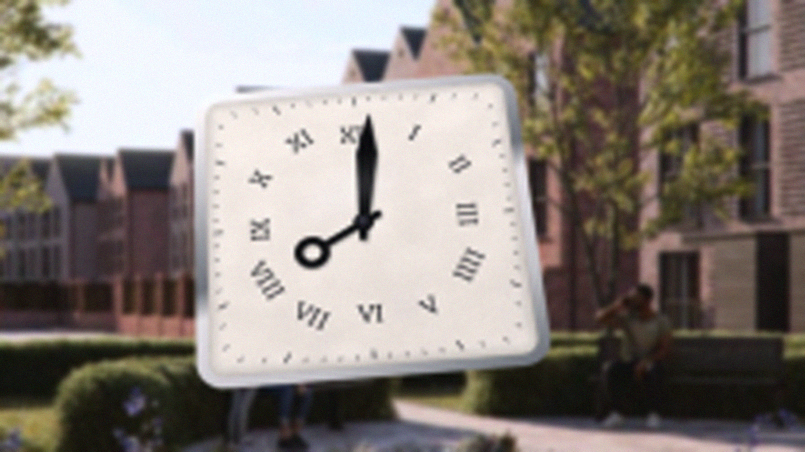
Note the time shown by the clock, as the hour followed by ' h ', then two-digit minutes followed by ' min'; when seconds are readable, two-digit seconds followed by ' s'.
8 h 01 min
